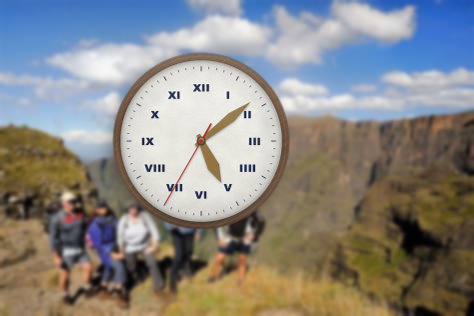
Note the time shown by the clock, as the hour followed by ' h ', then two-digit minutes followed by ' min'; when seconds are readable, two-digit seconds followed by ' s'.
5 h 08 min 35 s
